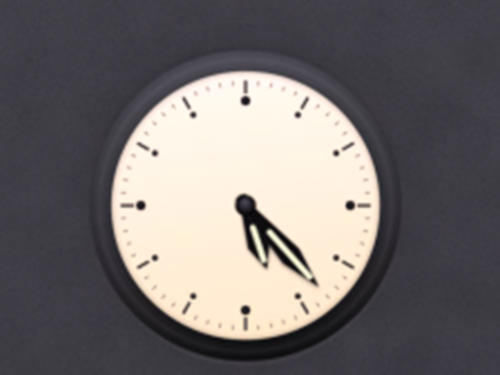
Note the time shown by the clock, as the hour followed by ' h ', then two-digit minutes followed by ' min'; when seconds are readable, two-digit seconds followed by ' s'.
5 h 23 min
